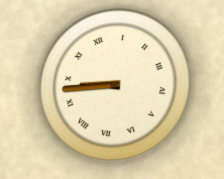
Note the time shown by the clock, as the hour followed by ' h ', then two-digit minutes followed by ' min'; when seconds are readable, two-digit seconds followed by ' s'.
9 h 48 min
